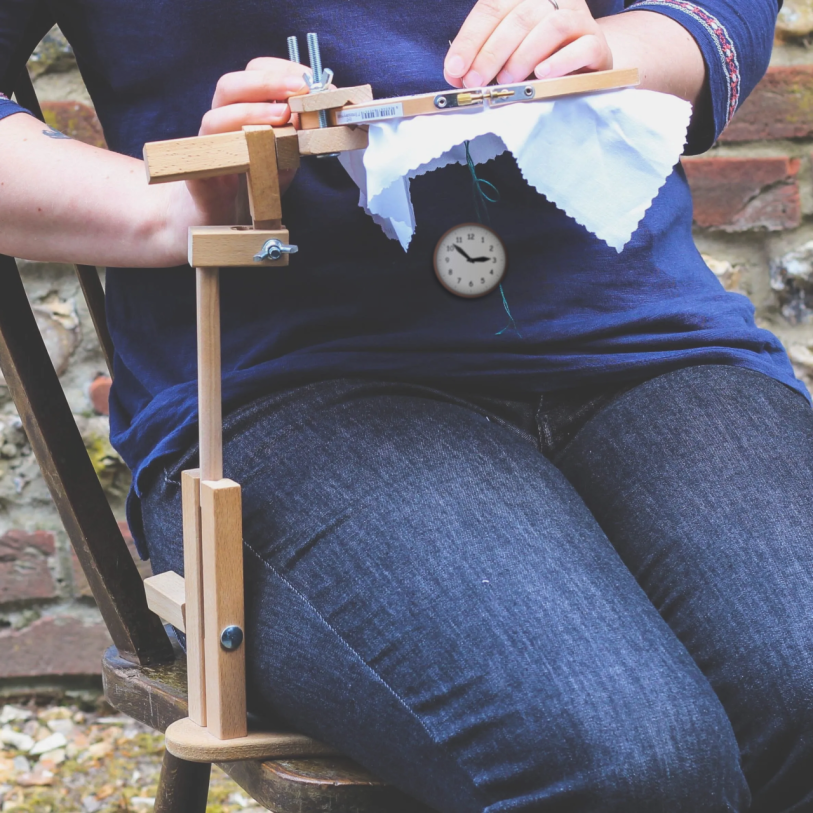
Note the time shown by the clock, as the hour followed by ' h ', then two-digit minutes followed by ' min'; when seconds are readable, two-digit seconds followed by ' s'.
2 h 52 min
